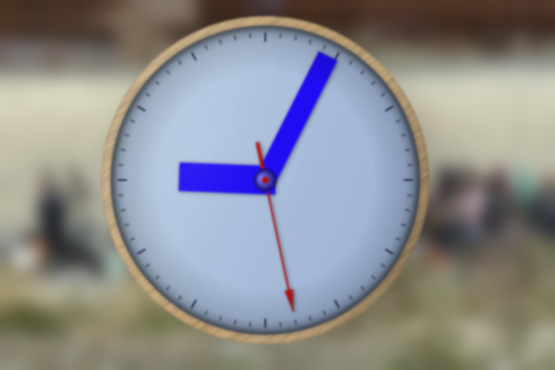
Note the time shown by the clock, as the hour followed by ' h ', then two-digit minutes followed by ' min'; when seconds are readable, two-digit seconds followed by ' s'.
9 h 04 min 28 s
